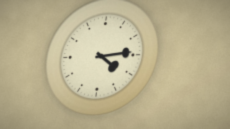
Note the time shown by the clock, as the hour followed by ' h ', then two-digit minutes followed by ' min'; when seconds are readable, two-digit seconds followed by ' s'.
4 h 14 min
